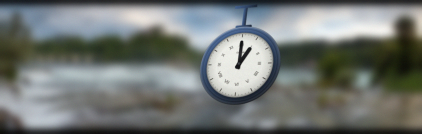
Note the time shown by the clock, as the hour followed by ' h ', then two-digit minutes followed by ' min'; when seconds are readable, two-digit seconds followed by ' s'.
1 h 00 min
